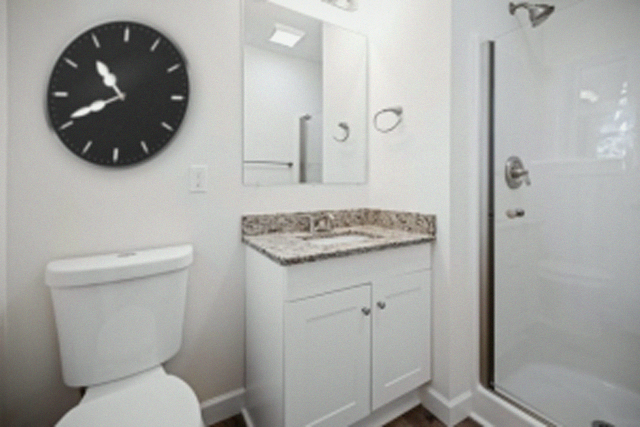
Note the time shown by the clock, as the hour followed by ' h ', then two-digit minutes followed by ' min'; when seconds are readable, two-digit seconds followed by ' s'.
10 h 41 min
